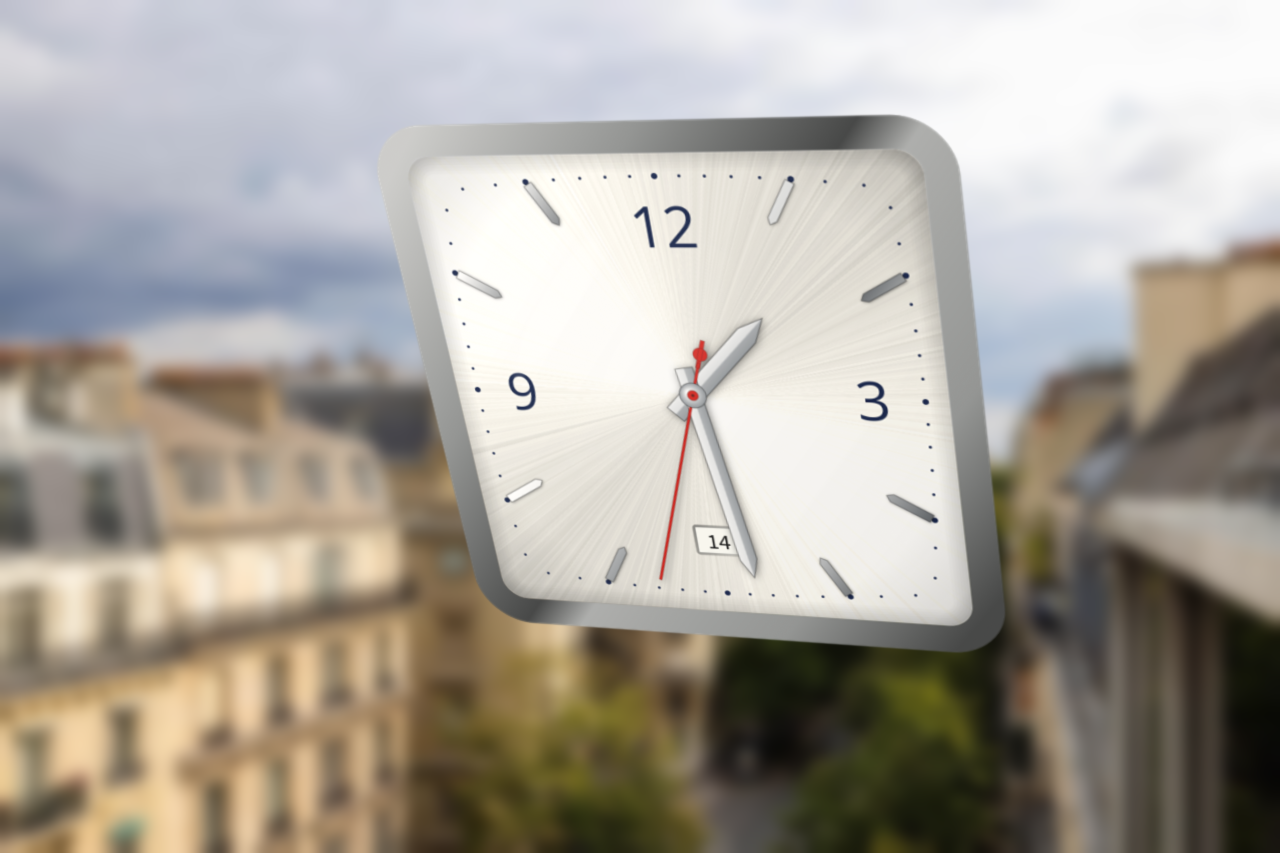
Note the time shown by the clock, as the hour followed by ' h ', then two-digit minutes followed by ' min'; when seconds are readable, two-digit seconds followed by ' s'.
1 h 28 min 33 s
